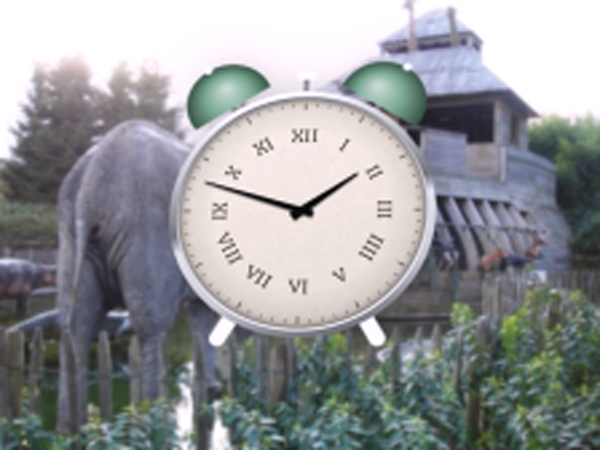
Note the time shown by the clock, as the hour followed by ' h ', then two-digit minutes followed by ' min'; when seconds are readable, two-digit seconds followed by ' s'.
1 h 48 min
